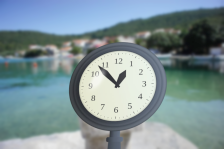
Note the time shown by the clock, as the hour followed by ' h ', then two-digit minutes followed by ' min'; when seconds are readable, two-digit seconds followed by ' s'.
12 h 53 min
